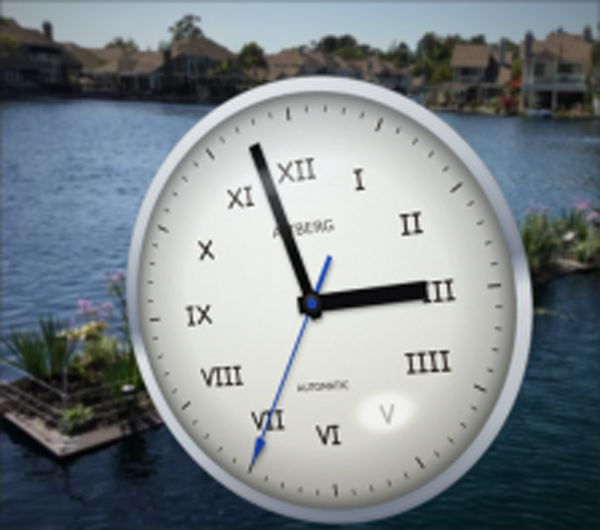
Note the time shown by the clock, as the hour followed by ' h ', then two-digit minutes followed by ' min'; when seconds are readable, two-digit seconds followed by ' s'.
2 h 57 min 35 s
